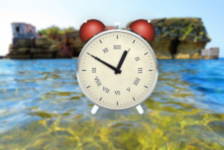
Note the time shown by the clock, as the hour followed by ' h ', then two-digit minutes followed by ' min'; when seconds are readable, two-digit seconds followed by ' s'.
12 h 50 min
